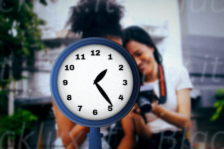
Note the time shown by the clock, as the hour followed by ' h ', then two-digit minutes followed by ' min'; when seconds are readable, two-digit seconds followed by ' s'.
1 h 24 min
